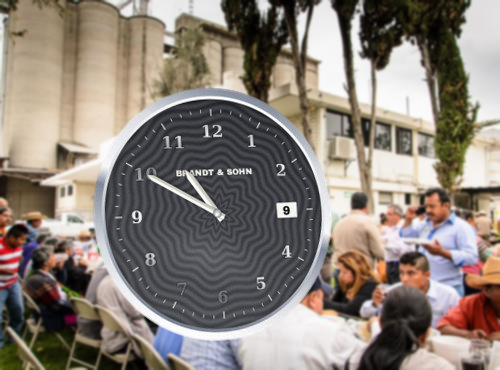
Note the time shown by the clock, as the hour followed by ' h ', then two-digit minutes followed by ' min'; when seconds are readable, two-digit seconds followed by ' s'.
10 h 50 min
